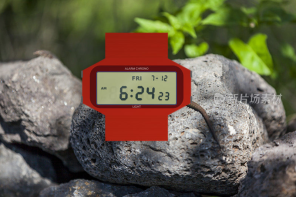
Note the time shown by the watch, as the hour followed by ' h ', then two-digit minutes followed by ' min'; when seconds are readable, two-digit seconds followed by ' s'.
6 h 24 min 23 s
